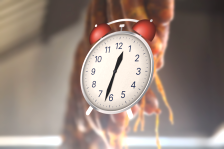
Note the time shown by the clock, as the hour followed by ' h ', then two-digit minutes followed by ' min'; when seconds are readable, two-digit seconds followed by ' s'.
12 h 32 min
